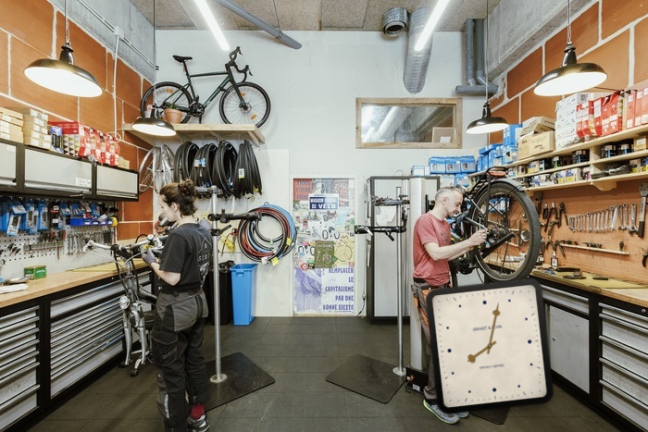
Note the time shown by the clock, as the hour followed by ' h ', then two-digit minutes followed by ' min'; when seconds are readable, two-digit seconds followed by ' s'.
8 h 03 min
